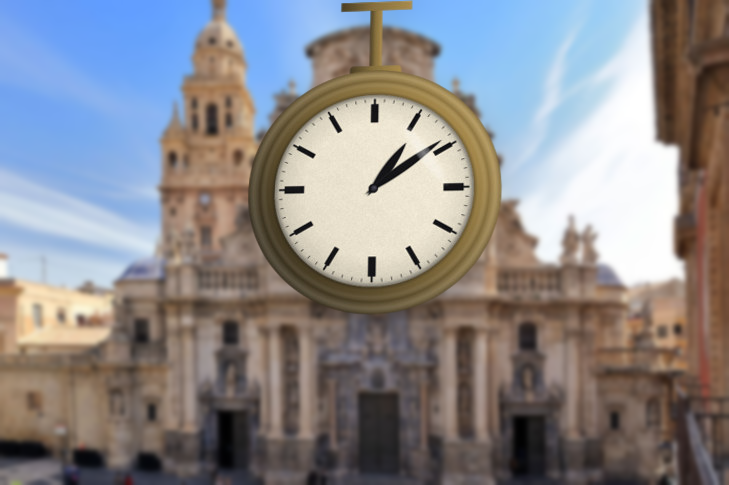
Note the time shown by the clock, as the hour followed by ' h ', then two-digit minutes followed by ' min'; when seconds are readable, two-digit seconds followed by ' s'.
1 h 09 min
